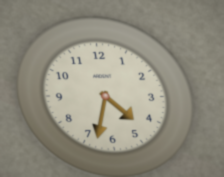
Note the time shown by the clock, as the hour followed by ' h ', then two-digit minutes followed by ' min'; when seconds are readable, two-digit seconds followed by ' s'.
4 h 33 min
